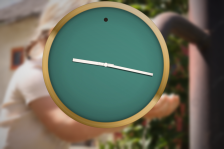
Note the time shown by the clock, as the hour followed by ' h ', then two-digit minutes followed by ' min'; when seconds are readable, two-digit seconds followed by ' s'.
9 h 17 min
